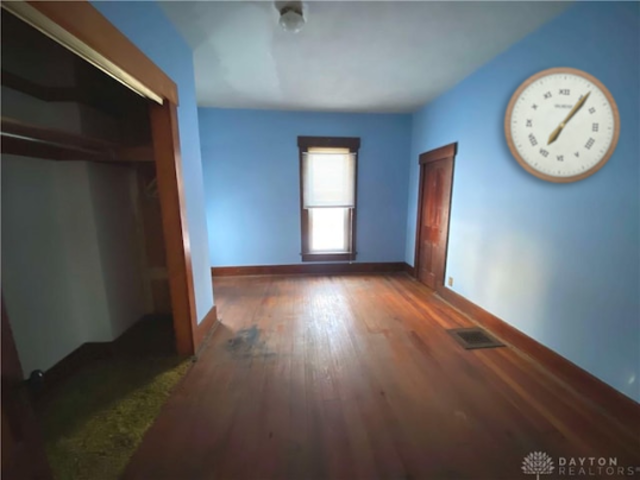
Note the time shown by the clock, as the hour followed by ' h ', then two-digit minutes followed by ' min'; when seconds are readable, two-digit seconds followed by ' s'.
7 h 06 min
